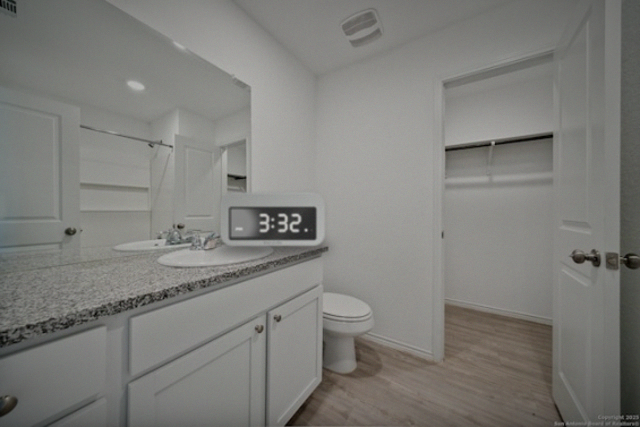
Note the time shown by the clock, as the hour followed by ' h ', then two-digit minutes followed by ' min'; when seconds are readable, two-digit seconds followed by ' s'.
3 h 32 min
